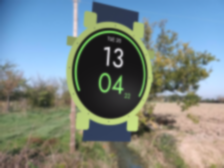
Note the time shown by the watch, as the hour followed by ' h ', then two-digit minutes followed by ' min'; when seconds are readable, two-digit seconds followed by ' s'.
13 h 04 min
